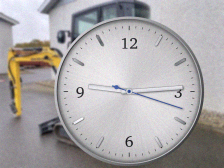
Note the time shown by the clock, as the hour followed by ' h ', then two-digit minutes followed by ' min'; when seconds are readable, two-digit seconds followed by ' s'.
9 h 14 min 18 s
